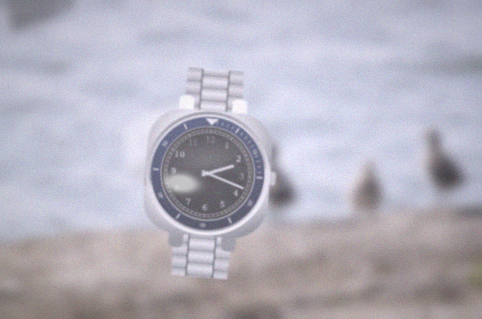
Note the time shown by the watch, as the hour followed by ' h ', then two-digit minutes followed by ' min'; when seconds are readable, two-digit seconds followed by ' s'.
2 h 18 min
